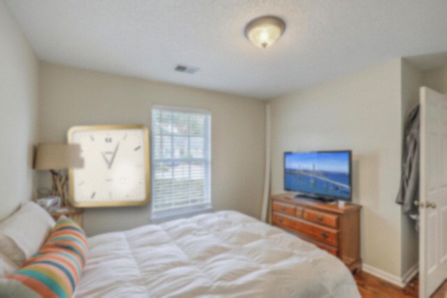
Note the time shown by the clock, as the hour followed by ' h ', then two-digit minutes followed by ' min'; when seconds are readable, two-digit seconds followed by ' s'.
11 h 04 min
